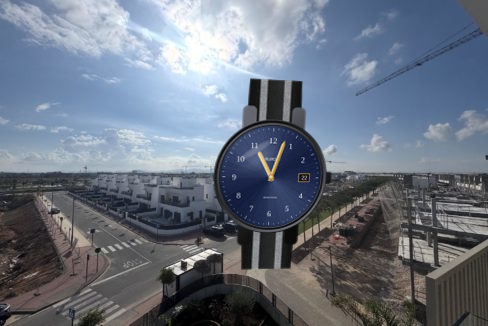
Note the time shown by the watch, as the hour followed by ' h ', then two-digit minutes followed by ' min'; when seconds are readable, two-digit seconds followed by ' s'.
11 h 03 min
